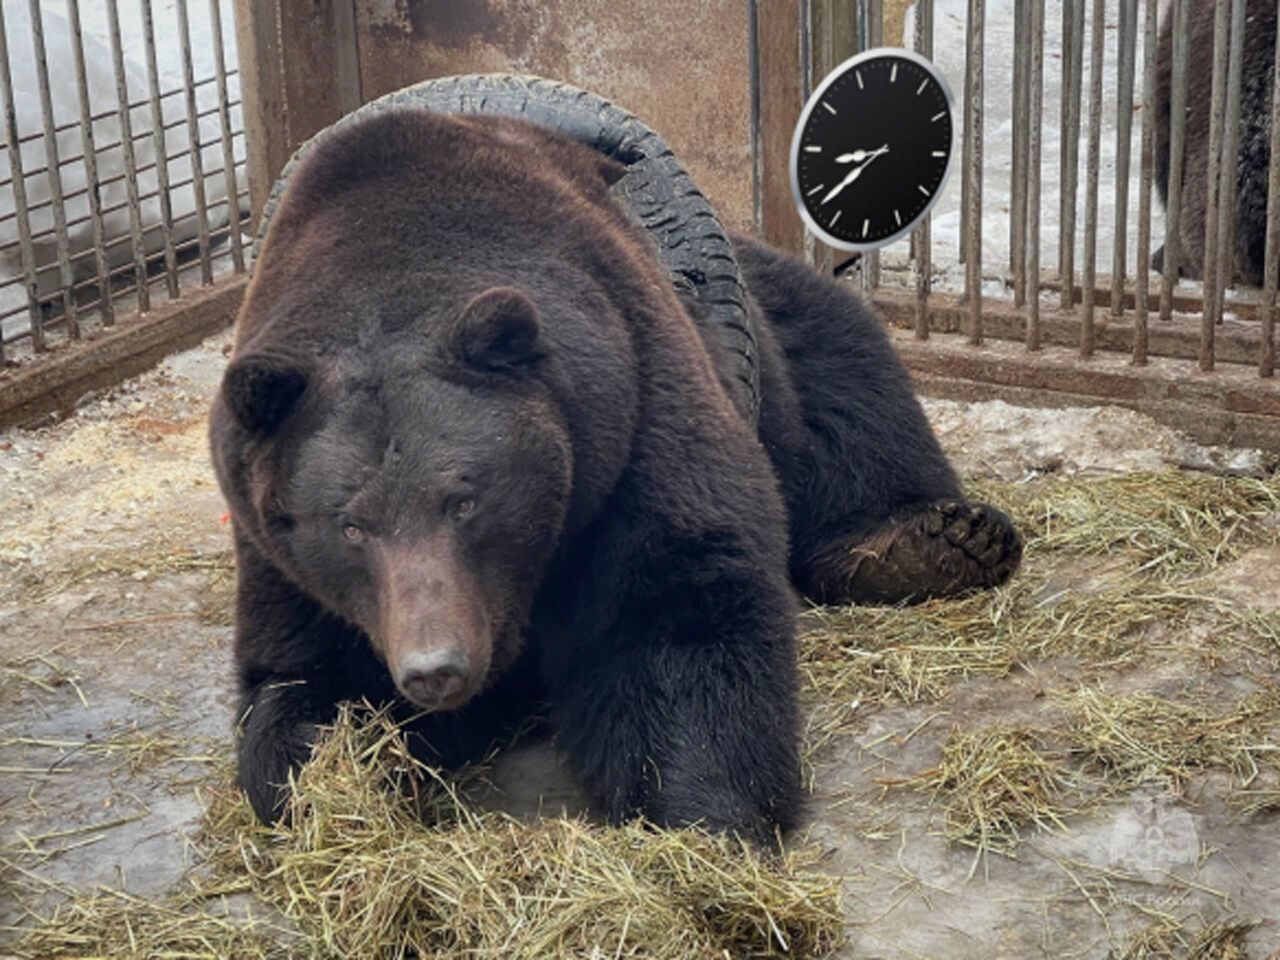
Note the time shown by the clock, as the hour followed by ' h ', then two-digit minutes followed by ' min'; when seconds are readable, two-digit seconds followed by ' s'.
8 h 38 min
